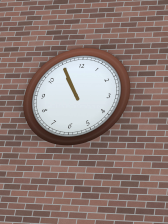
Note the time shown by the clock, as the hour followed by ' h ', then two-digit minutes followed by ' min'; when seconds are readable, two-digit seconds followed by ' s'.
10 h 55 min
